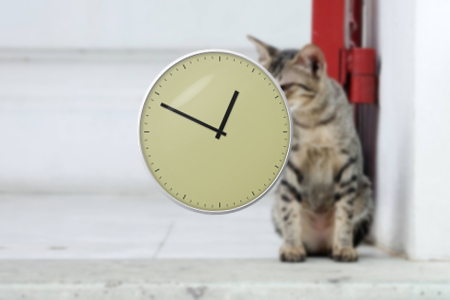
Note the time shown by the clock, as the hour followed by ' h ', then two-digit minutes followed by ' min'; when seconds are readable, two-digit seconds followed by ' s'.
12 h 49 min
